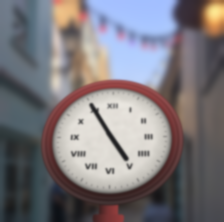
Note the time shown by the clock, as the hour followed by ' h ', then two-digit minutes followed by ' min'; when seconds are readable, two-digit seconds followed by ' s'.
4 h 55 min
